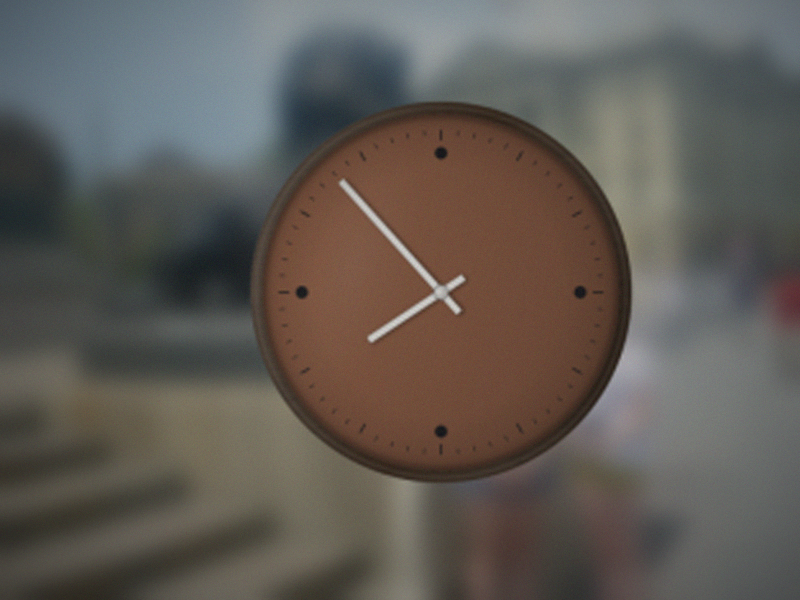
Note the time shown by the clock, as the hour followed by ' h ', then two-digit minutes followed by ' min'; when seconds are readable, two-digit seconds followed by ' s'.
7 h 53 min
